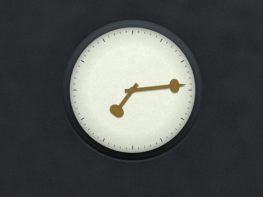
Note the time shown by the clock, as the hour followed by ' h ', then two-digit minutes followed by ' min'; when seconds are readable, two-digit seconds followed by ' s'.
7 h 14 min
